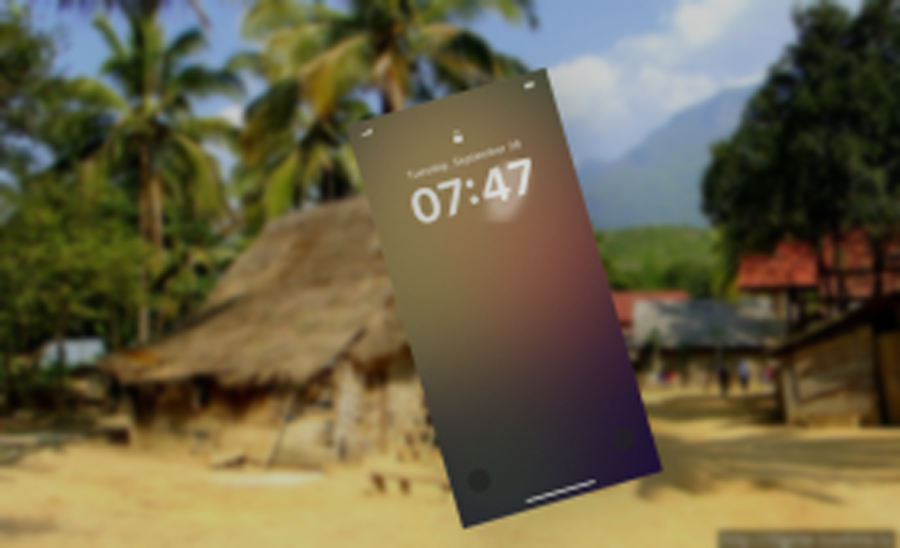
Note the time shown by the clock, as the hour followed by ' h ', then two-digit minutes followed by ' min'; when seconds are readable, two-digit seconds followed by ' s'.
7 h 47 min
